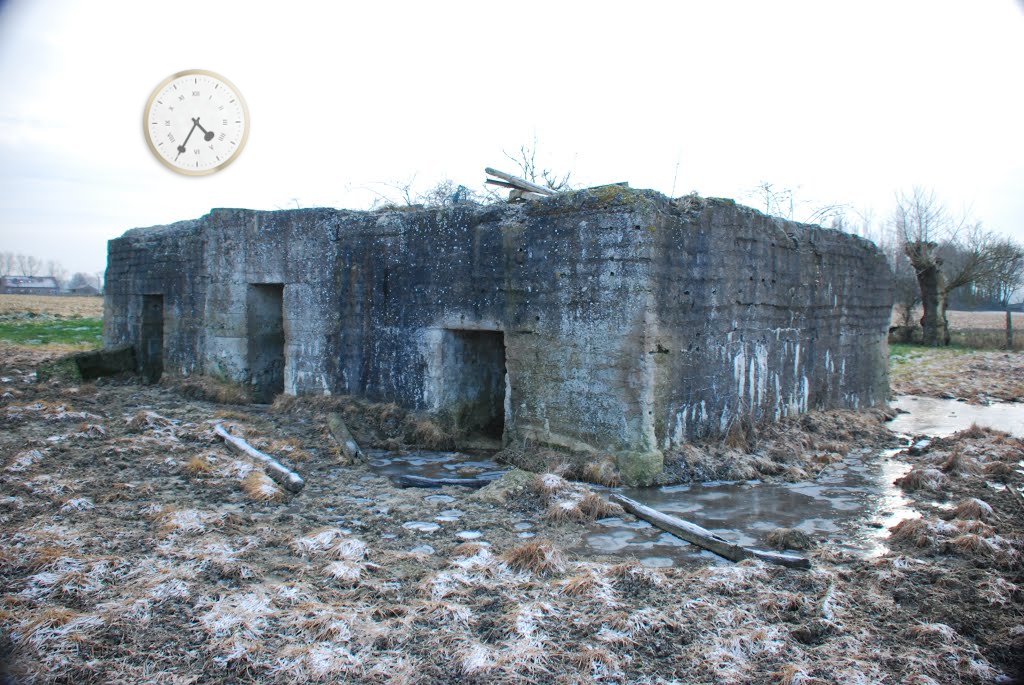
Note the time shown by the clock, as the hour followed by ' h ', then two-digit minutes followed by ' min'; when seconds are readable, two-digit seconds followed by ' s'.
4 h 35 min
